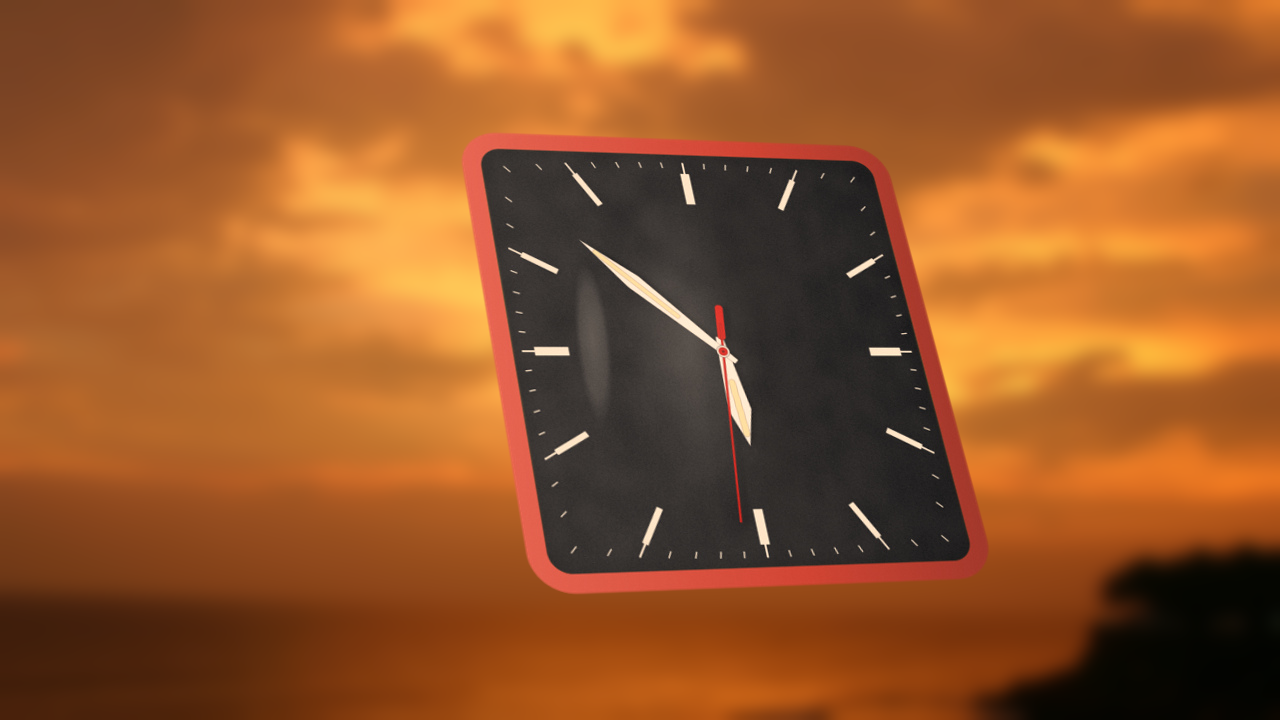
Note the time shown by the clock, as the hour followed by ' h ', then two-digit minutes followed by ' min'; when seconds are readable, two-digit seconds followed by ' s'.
5 h 52 min 31 s
